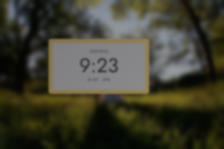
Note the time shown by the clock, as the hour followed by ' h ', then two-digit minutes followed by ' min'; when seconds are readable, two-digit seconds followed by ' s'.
9 h 23 min
